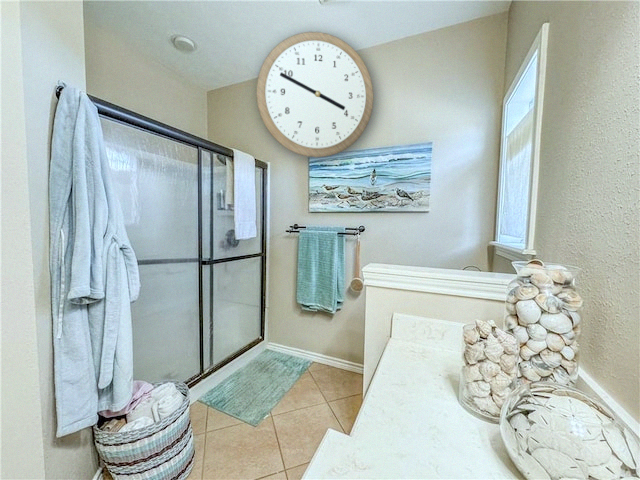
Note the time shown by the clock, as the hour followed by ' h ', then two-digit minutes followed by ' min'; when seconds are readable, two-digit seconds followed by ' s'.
3 h 49 min
